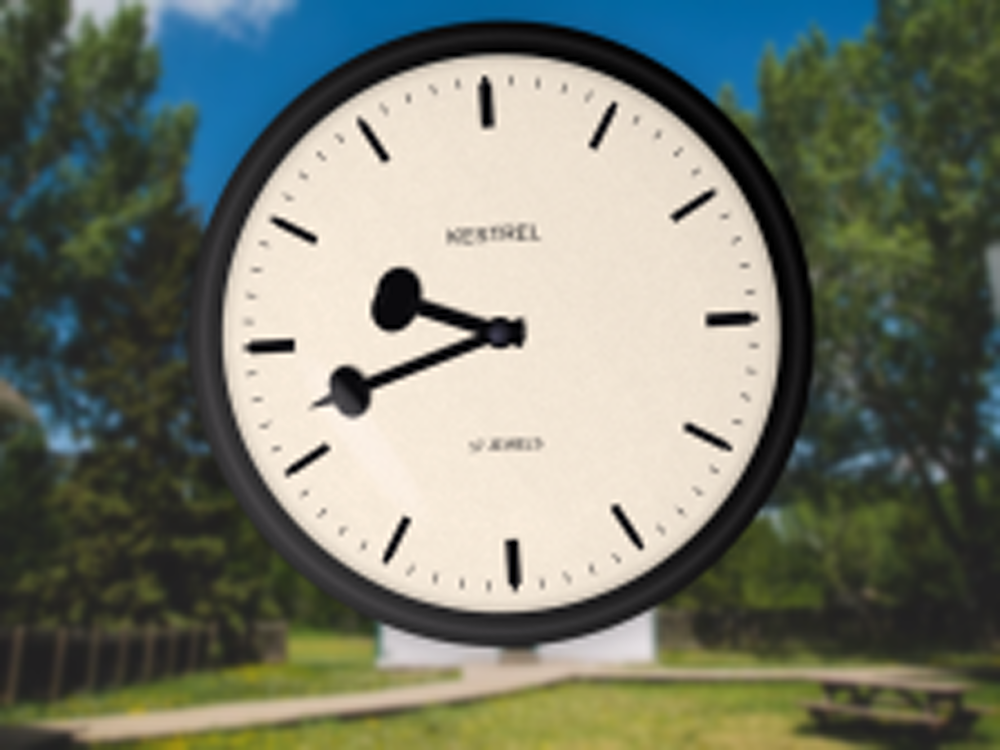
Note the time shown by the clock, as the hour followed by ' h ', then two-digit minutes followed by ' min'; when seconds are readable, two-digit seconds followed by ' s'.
9 h 42 min
